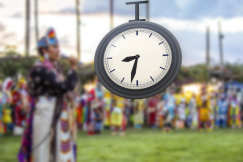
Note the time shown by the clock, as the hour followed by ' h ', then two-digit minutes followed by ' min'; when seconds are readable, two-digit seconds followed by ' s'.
8 h 32 min
